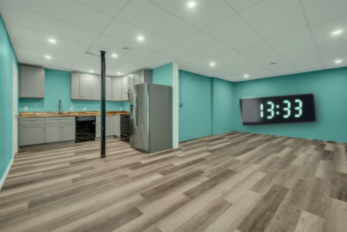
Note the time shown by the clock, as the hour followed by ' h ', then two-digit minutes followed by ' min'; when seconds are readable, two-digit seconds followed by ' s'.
13 h 33 min
